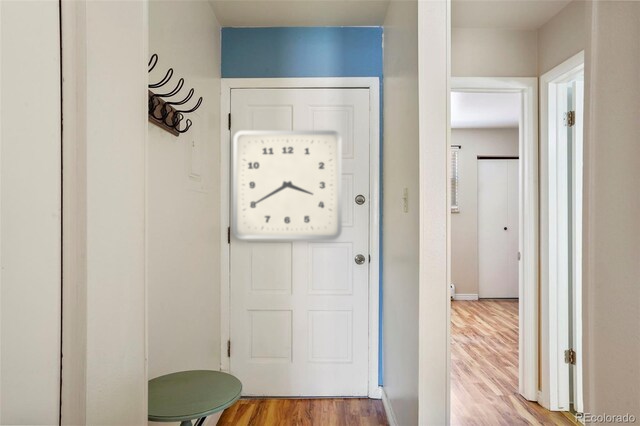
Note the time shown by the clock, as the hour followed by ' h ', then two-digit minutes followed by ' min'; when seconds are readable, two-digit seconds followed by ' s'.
3 h 40 min
